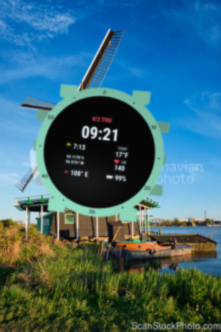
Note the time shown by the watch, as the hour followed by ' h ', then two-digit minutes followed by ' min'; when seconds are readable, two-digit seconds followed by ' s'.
9 h 21 min
